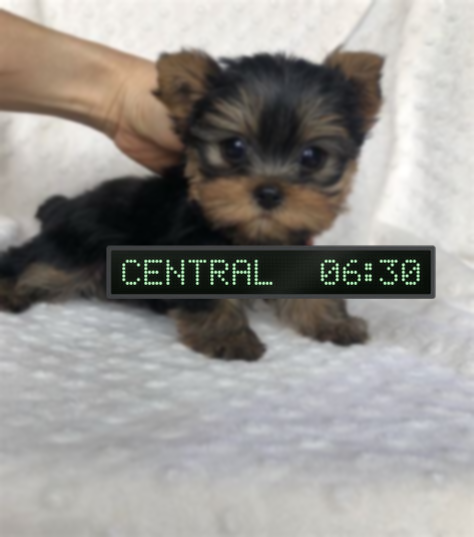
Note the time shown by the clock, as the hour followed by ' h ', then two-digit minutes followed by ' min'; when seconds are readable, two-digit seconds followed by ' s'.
6 h 30 min
